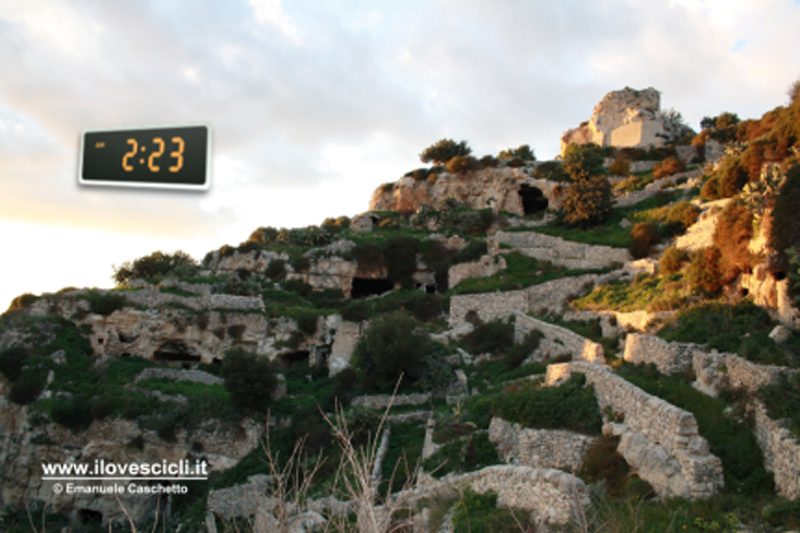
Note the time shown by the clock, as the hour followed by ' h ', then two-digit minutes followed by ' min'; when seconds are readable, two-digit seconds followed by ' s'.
2 h 23 min
